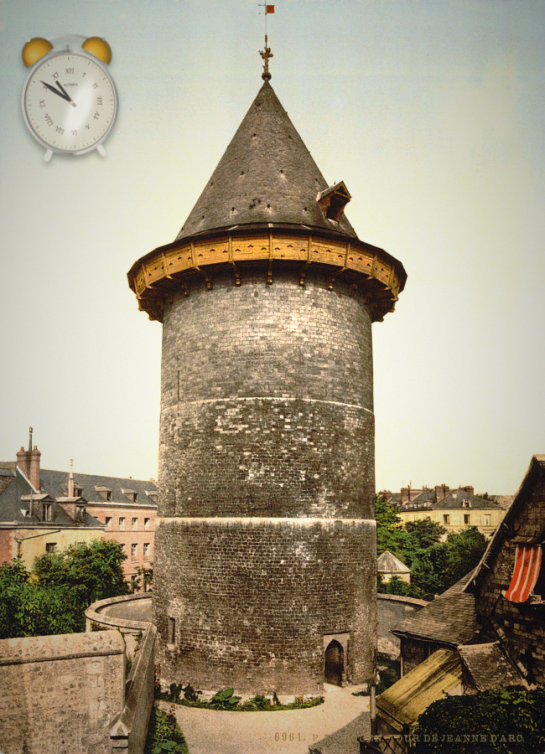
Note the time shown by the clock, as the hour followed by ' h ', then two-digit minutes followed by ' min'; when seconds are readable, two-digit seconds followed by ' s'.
10 h 51 min
